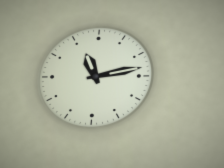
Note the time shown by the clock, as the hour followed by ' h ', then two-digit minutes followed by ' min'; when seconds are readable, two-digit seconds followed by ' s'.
11 h 13 min
